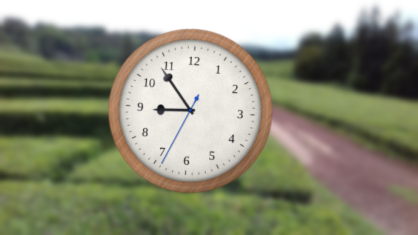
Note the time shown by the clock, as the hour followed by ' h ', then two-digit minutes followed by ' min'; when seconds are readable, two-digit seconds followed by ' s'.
8 h 53 min 34 s
